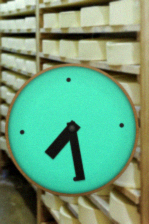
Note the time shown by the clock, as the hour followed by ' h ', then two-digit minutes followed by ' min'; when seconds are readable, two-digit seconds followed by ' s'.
7 h 29 min
